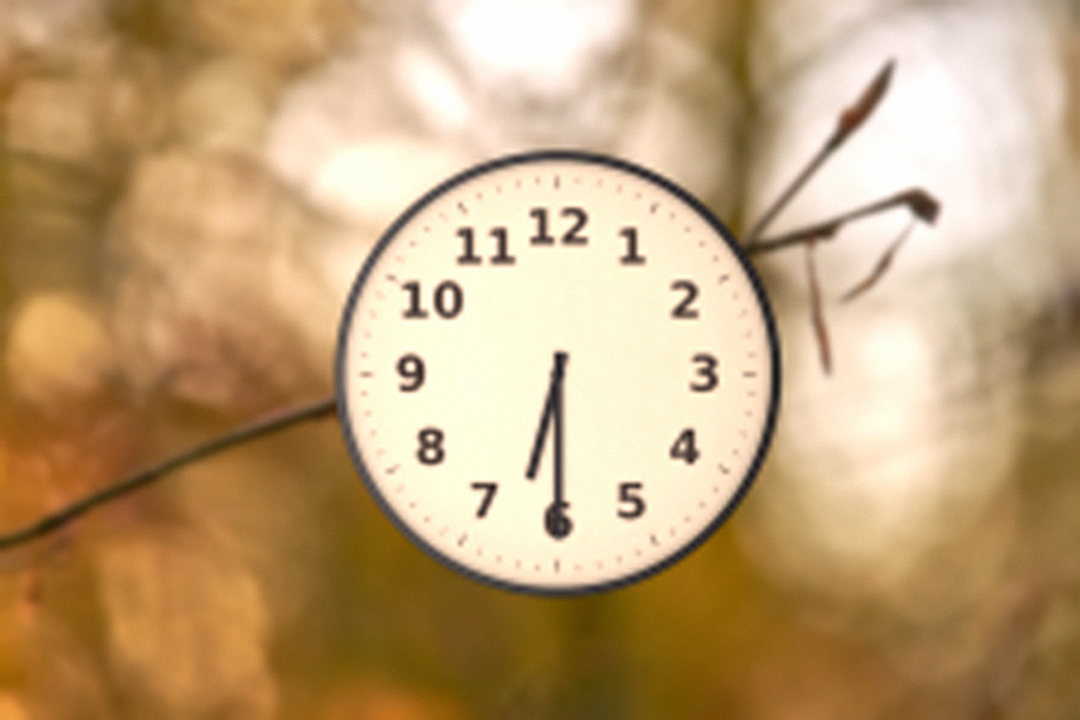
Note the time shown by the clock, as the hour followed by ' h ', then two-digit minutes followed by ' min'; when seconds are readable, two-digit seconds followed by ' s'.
6 h 30 min
